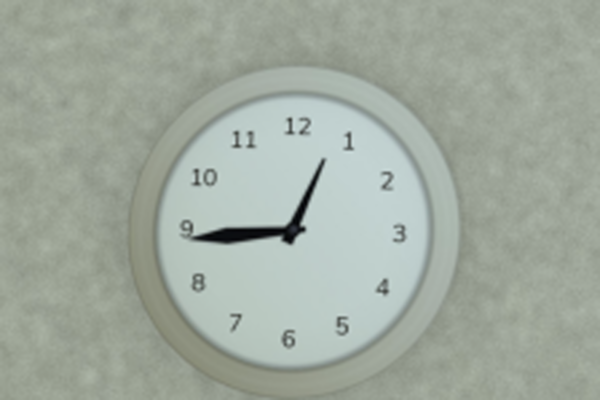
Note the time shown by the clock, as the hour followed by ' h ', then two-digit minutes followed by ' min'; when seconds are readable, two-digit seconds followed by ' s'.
12 h 44 min
